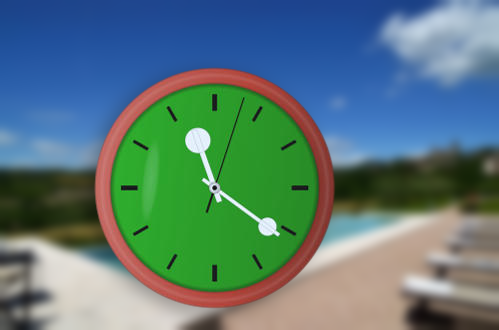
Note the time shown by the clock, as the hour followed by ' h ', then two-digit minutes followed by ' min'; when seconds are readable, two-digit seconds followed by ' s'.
11 h 21 min 03 s
